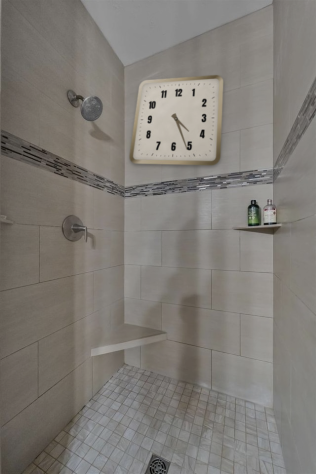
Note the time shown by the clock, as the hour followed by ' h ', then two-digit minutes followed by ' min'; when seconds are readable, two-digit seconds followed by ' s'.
4 h 26 min
